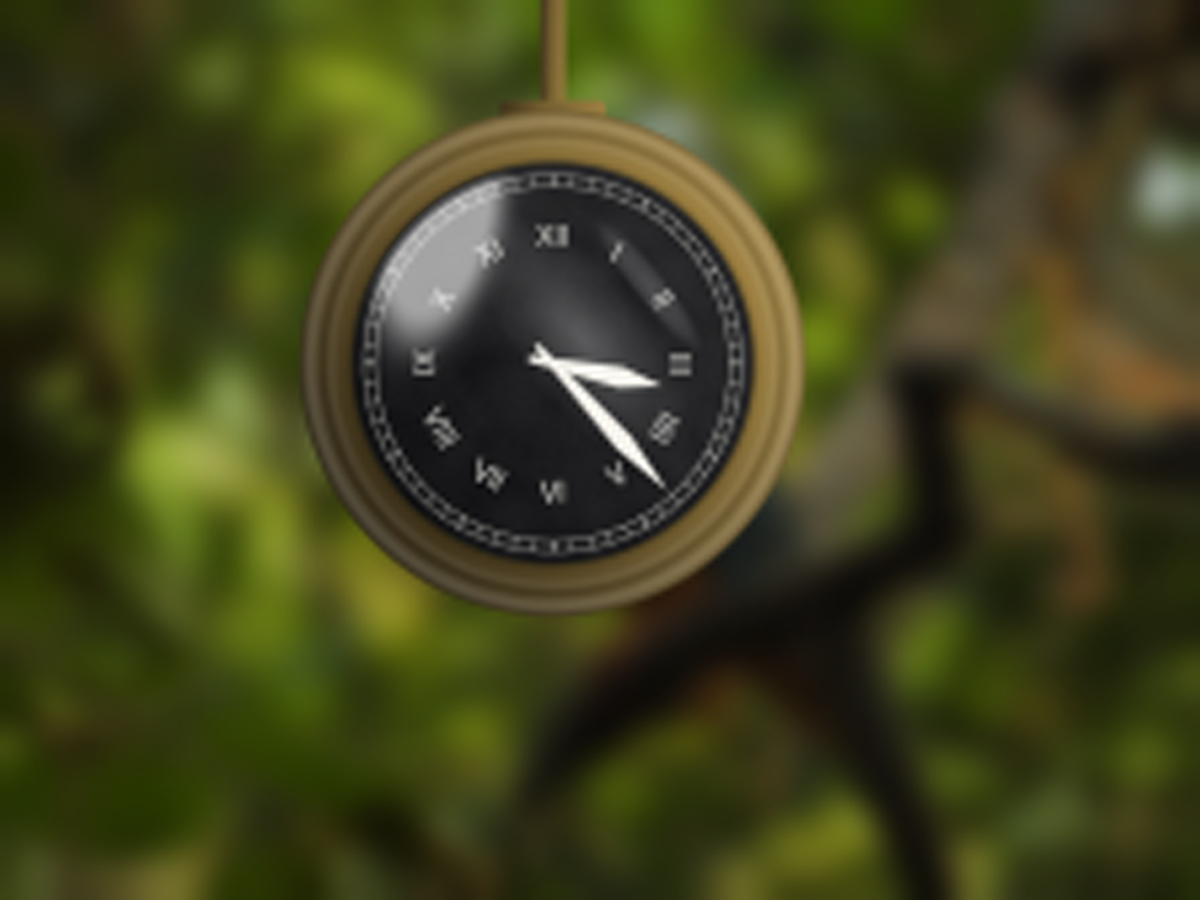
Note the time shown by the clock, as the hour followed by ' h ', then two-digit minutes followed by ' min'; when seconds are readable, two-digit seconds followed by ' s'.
3 h 23 min
